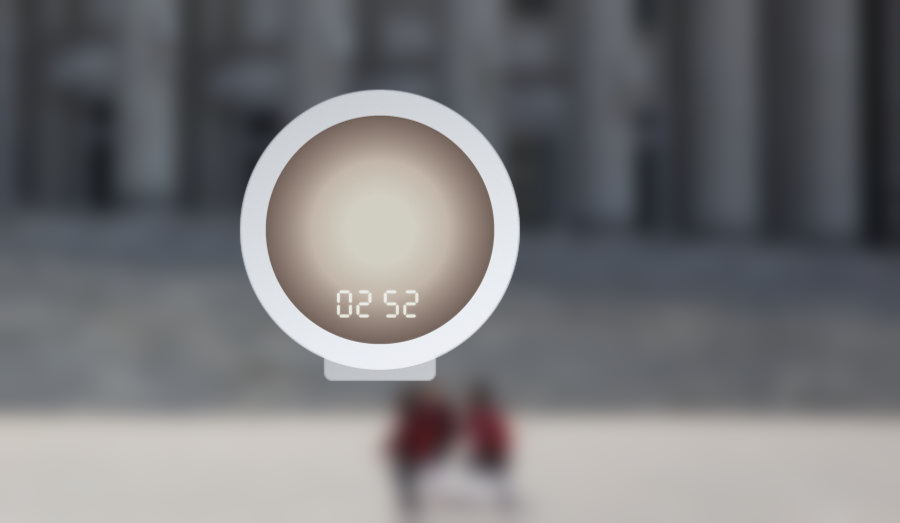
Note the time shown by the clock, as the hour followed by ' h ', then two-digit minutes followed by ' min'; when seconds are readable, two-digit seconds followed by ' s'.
2 h 52 min
